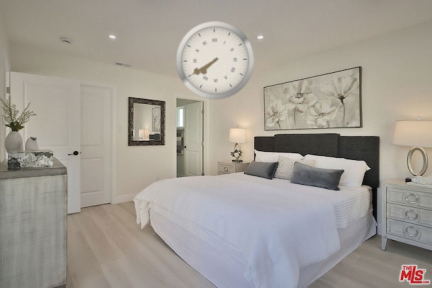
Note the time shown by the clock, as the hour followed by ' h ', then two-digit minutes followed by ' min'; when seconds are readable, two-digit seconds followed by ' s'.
7 h 40 min
